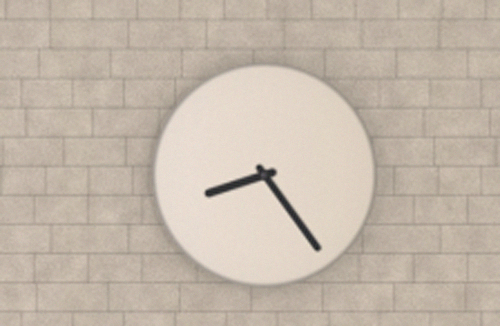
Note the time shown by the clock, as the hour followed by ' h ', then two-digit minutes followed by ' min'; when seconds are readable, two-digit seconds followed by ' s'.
8 h 24 min
